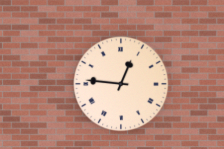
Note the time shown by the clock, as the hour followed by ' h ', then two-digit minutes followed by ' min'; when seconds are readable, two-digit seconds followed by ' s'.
12 h 46 min
